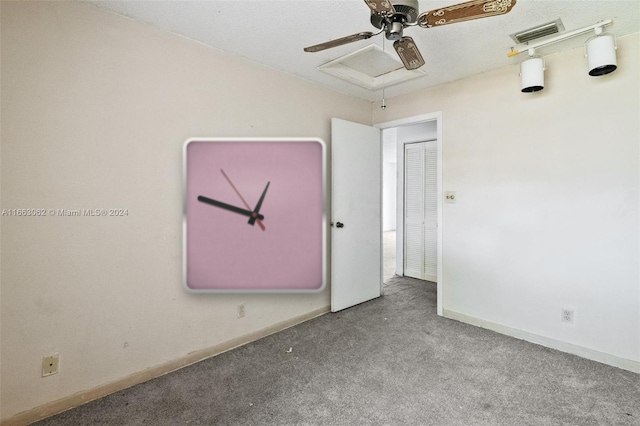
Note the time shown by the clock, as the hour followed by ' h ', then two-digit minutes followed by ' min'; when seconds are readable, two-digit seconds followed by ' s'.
12 h 47 min 54 s
